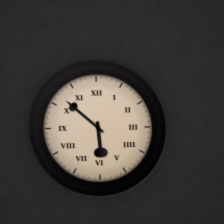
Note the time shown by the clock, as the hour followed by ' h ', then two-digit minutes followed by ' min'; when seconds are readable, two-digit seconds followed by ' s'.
5 h 52 min
